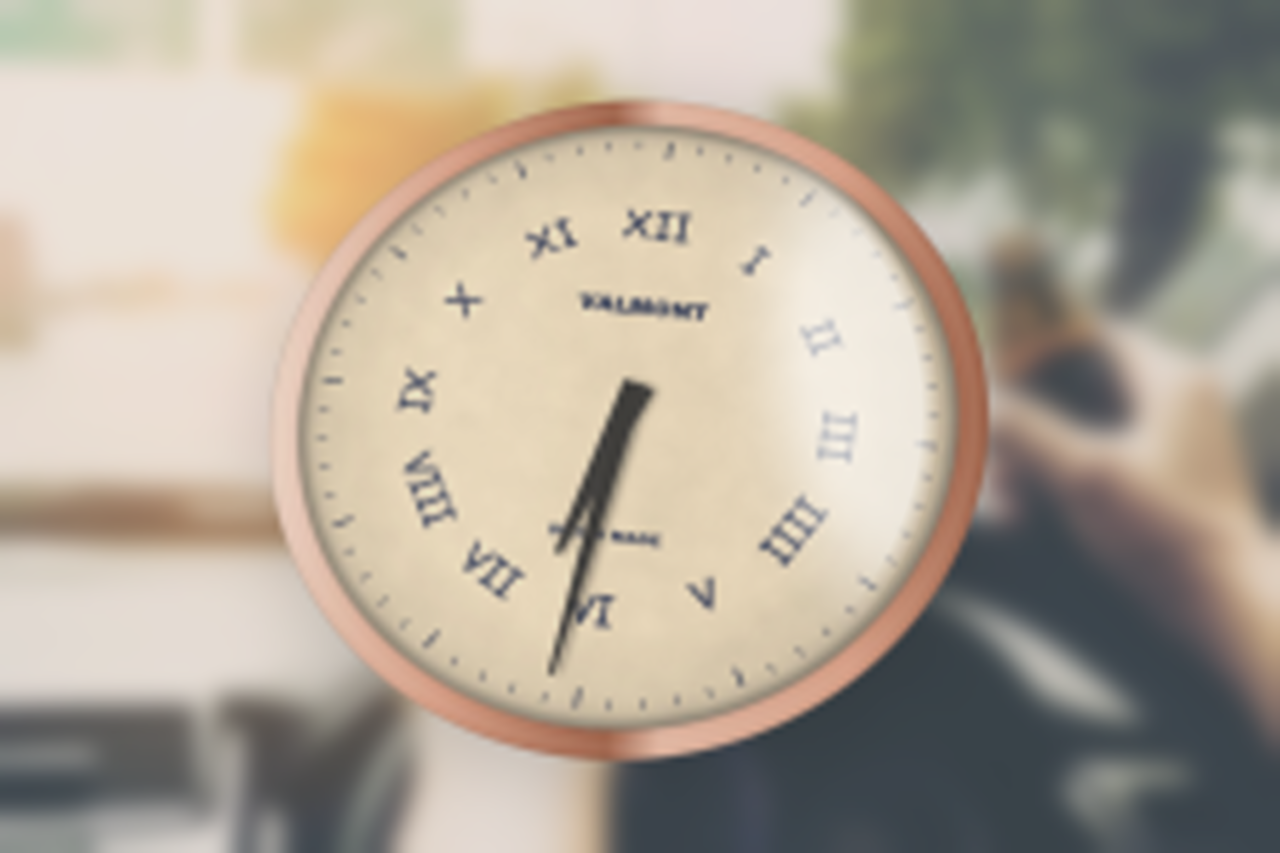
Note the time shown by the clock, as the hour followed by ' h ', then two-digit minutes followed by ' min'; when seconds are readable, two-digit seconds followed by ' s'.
6 h 31 min
